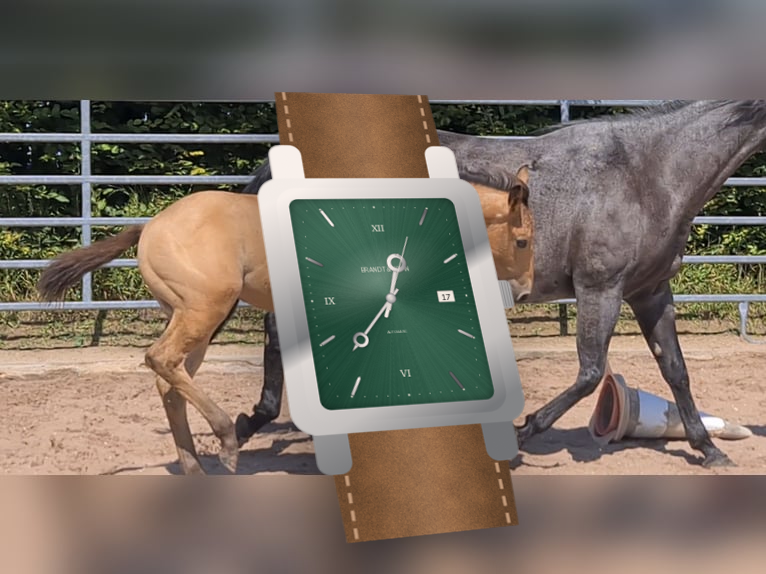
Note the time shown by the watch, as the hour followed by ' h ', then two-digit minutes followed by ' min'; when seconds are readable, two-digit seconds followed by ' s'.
12 h 37 min 04 s
